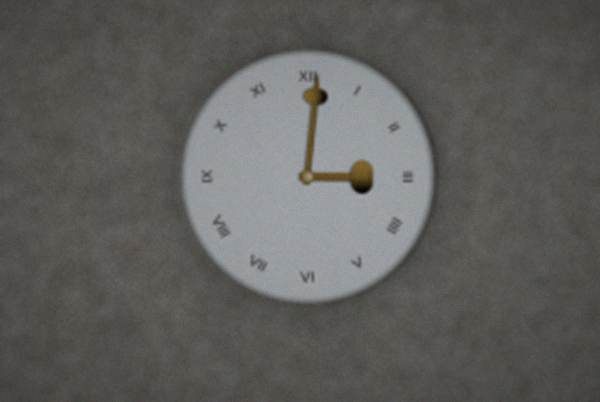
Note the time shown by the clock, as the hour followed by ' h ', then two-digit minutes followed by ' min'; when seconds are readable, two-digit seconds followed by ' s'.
3 h 01 min
